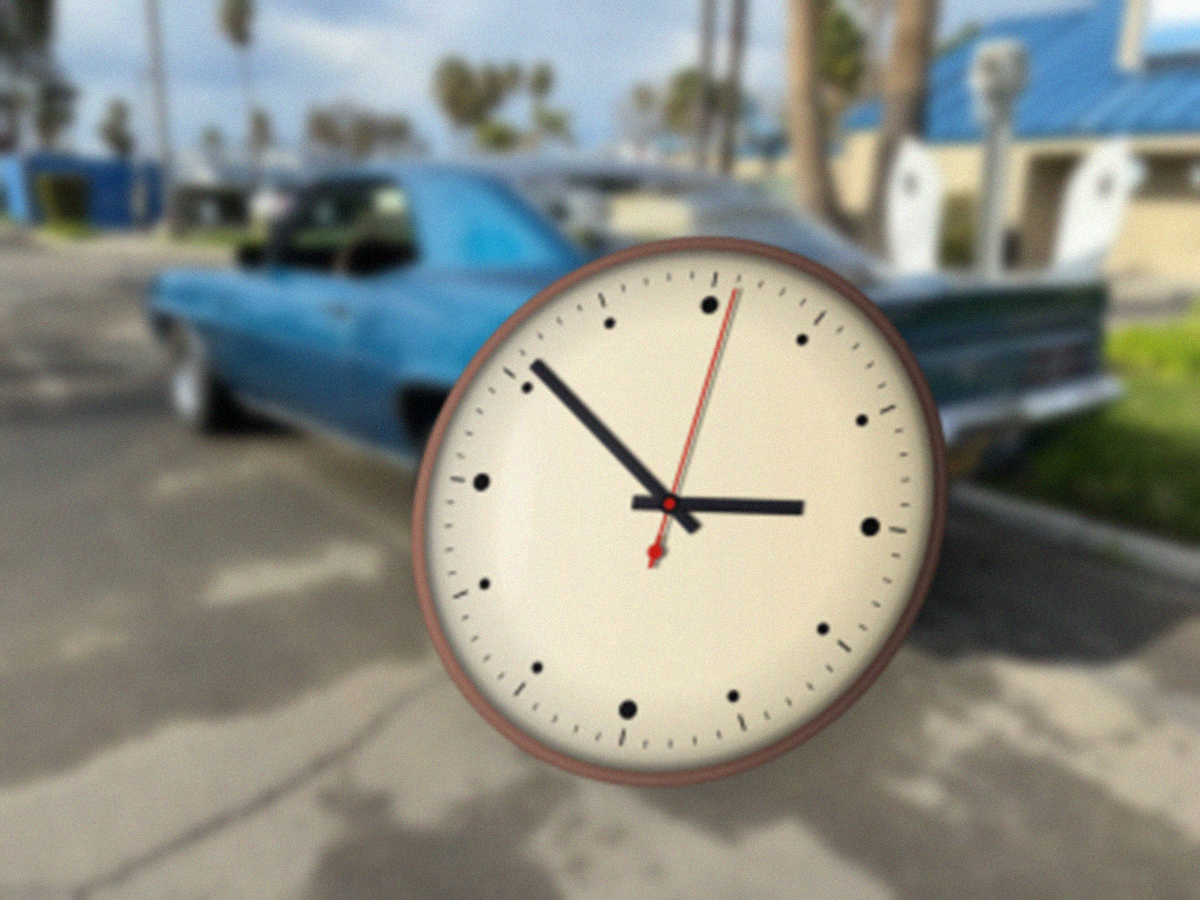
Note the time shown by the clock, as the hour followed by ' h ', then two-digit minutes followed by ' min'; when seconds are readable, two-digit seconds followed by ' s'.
2 h 51 min 01 s
